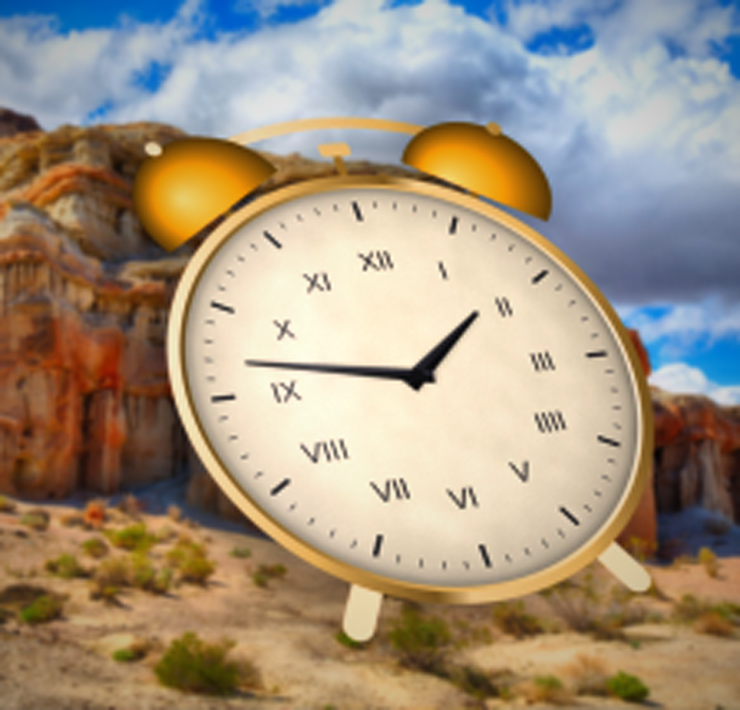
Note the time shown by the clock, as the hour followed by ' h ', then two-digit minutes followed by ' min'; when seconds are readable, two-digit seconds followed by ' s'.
1 h 47 min
